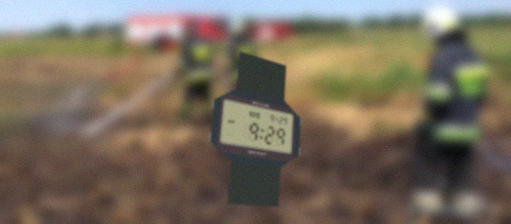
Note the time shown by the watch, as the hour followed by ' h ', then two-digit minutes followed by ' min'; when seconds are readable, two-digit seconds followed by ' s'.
9 h 29 min
